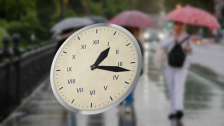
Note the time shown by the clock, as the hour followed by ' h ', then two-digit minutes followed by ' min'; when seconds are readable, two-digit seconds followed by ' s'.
1 h 17 min
